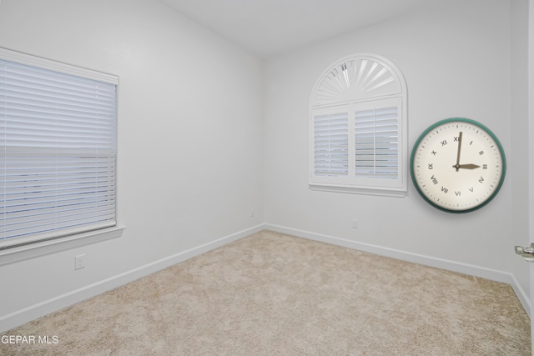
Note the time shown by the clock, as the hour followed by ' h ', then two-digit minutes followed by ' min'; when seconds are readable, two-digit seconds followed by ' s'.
3 h 01 min
